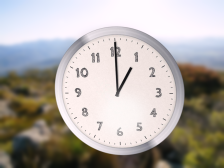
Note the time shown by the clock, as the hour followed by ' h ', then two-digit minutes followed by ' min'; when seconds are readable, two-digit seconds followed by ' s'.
1 h 00 min
